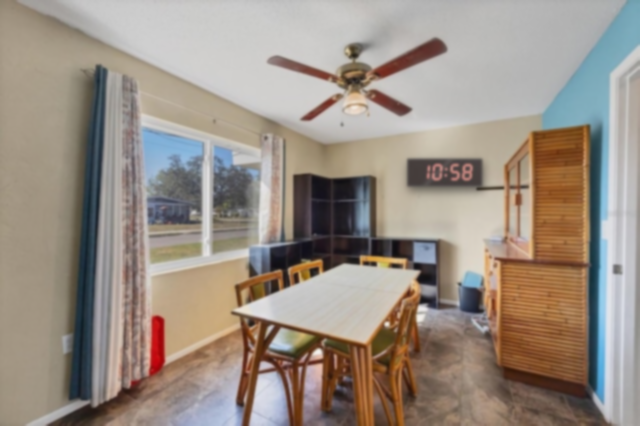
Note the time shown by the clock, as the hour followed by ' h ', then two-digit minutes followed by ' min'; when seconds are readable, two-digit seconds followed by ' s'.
10 h 58 min
